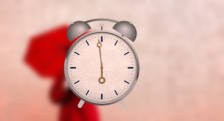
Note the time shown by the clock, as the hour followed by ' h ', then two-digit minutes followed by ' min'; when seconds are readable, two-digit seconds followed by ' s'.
5 h 59 min
